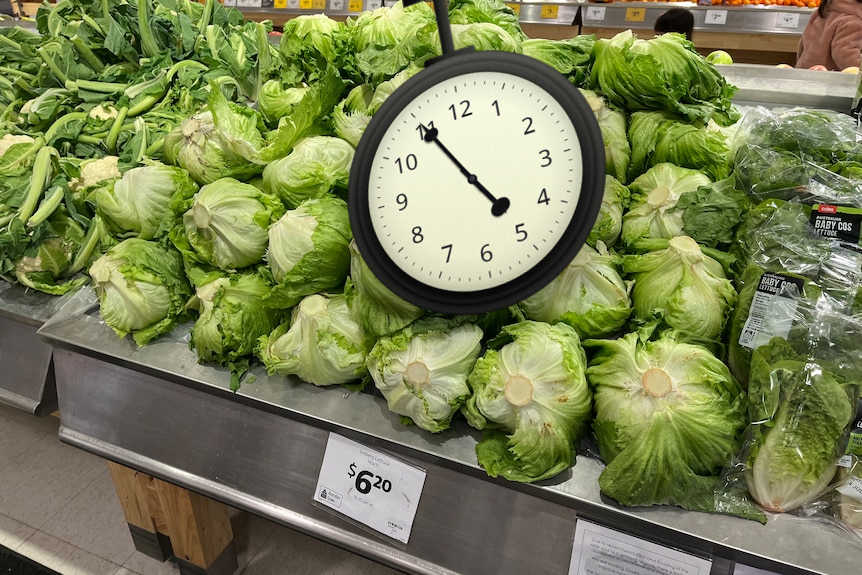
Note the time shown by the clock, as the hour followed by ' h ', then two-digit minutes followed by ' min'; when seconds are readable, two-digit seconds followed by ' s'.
4 h 55 min
